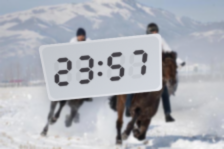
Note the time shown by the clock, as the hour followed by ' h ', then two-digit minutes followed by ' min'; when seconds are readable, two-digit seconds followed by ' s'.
23 h 57 min
